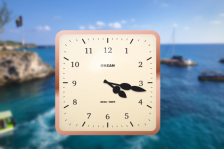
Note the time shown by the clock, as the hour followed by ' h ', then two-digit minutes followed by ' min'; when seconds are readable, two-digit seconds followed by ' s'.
4 h 17 min
